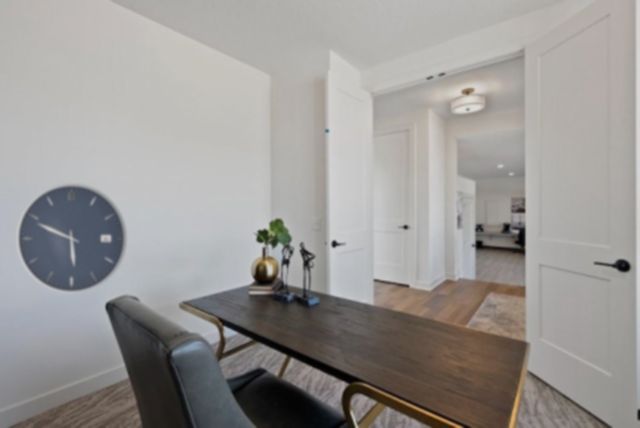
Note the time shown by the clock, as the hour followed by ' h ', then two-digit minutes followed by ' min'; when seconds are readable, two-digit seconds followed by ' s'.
5 h 49 min
